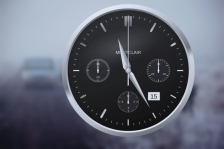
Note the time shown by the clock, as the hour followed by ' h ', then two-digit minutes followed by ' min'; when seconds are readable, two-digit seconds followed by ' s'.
11 h 25 min
